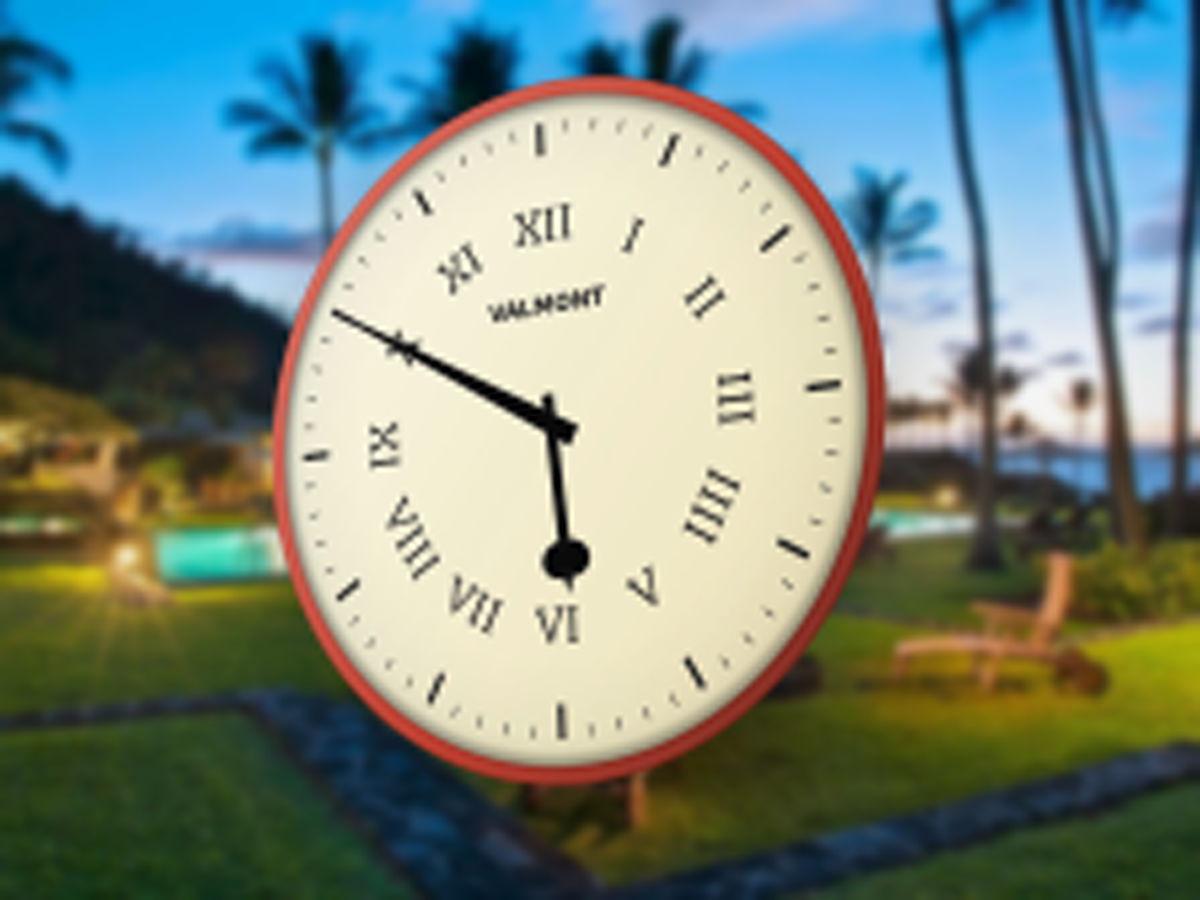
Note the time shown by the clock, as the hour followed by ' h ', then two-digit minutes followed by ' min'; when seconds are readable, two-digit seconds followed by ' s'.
5 h 50 min
